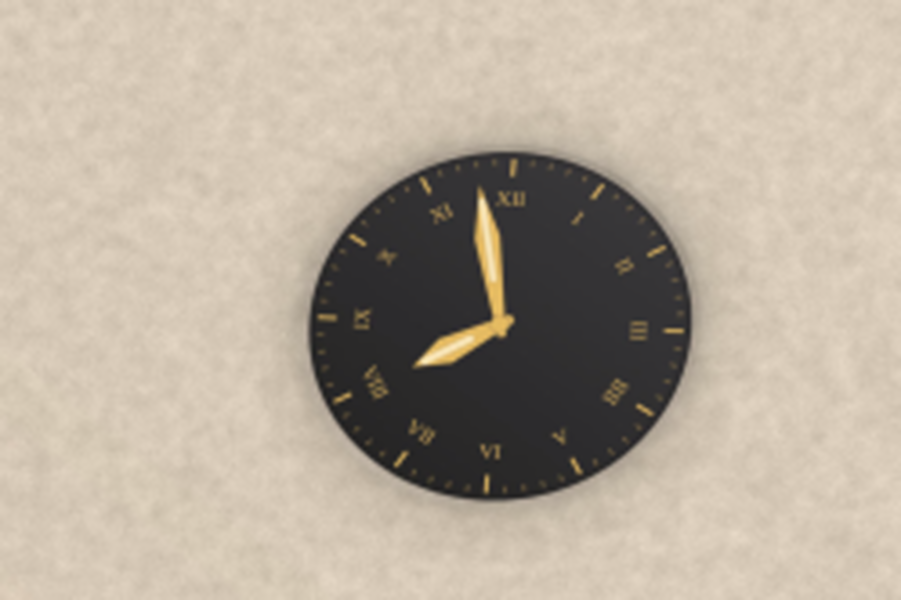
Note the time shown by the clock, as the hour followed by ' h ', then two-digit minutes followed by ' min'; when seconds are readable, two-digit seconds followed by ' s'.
7 h 58 min
